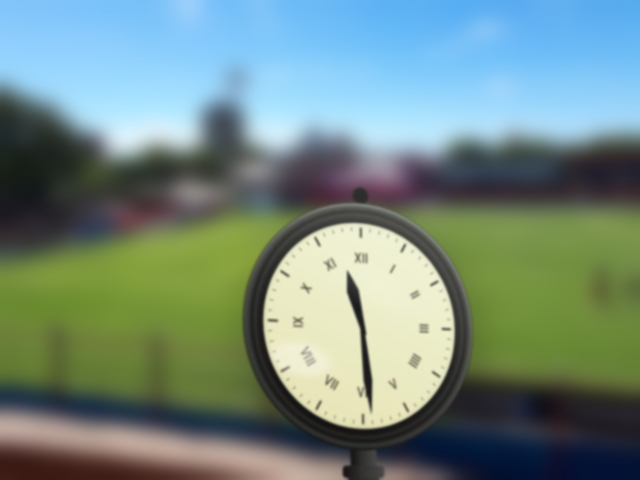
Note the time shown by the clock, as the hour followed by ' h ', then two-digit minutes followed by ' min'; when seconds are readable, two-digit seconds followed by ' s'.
11 h 29 min
